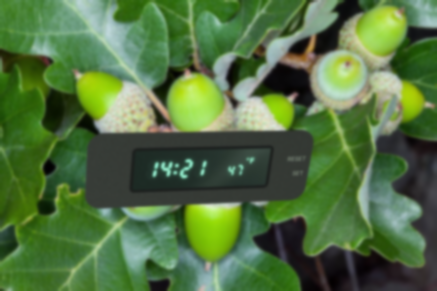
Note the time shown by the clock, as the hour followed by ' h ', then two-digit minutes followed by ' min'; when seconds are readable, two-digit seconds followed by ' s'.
14 h 21 min
